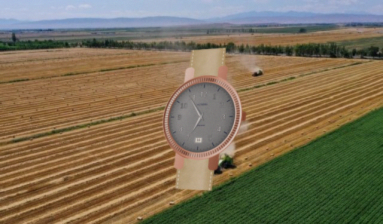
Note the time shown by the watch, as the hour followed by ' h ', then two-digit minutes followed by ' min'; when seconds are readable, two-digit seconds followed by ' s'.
6 h 54 min
